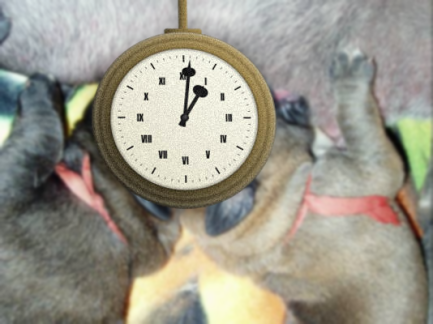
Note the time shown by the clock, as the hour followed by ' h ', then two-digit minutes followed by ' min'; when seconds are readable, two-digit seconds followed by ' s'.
1 h 01 min
